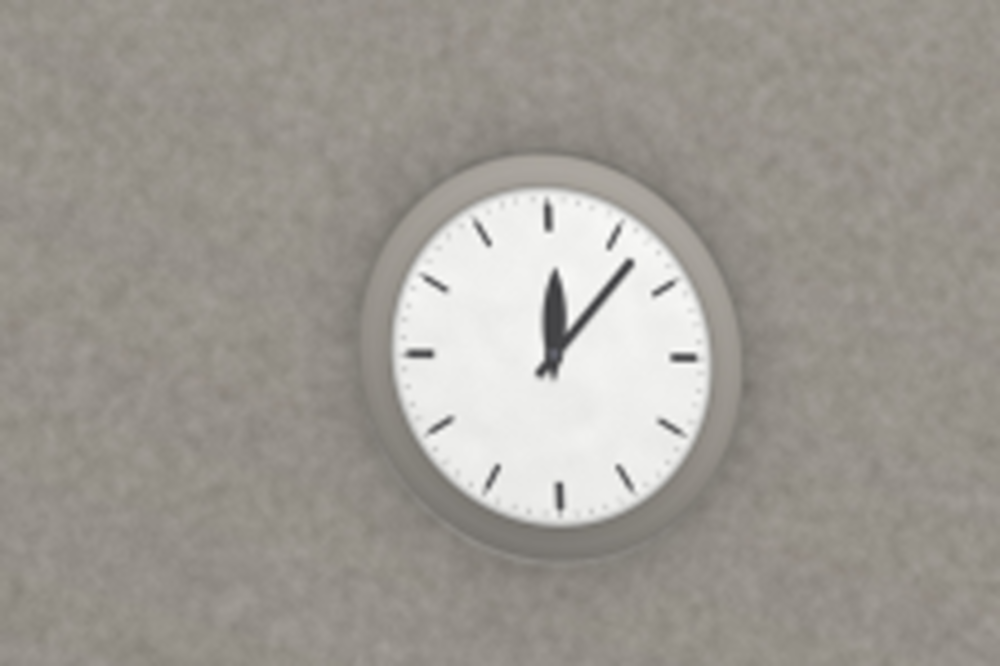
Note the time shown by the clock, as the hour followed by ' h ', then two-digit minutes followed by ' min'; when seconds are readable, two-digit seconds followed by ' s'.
12 h 07 min
